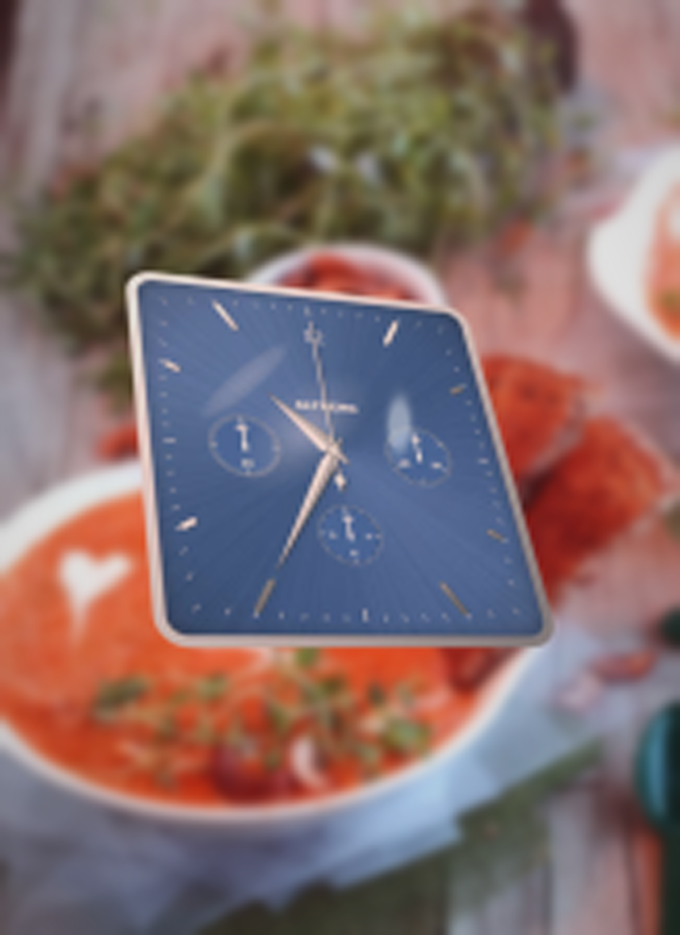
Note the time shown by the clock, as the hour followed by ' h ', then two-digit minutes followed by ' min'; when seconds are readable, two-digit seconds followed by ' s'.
10 h 35 min
